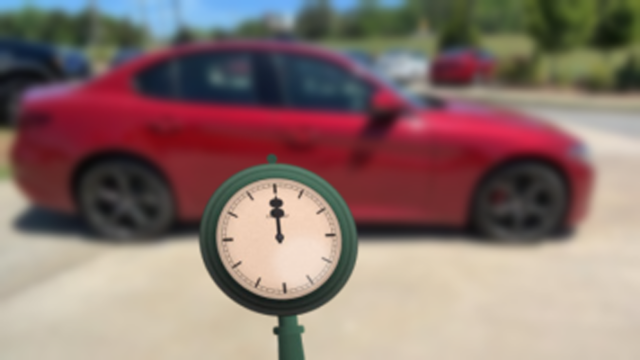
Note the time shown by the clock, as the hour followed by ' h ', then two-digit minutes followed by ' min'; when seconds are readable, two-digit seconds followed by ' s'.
12 h 00 min
